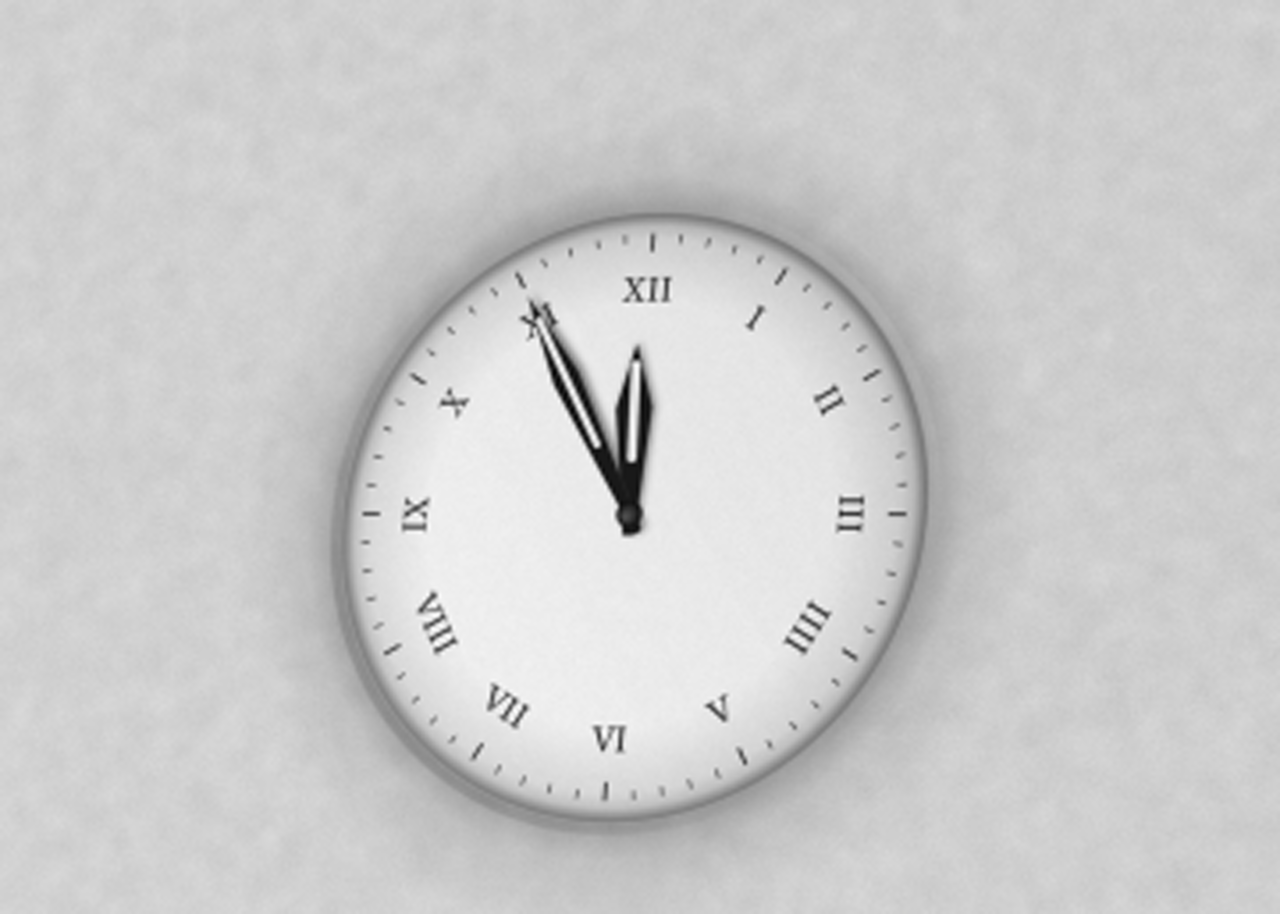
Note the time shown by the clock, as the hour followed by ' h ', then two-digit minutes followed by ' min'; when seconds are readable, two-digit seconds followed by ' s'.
11 h 55 min
